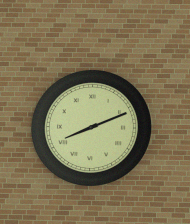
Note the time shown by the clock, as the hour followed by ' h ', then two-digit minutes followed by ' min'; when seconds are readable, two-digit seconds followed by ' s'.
8 h 11 min
